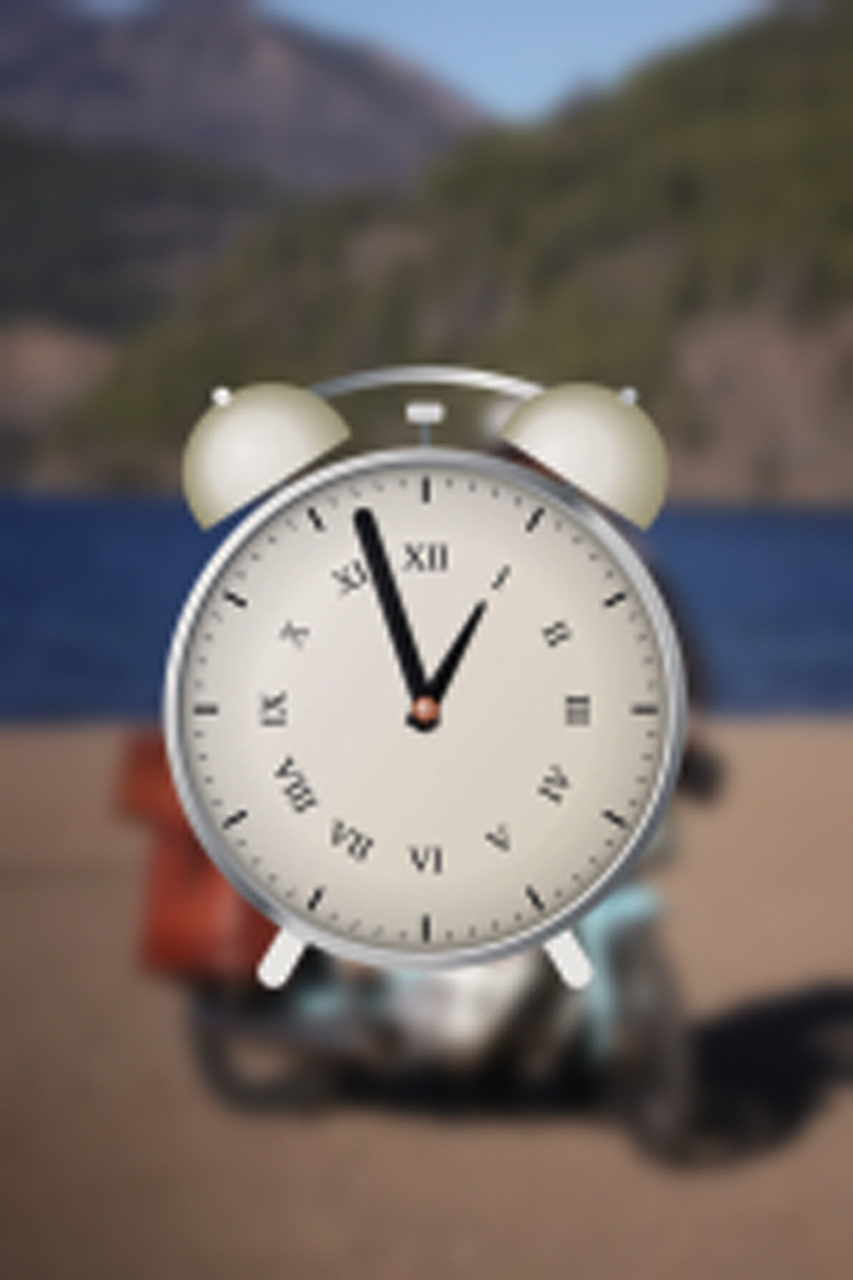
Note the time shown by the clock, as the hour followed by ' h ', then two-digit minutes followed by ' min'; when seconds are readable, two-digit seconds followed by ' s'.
12 h 57 min
